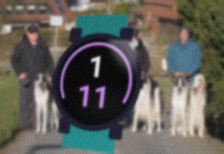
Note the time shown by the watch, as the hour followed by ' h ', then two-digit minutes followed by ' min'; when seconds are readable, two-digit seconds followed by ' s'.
1 h 11 min
